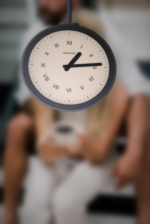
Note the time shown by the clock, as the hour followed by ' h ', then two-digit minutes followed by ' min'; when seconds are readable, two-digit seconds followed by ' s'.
1 h 14 min
